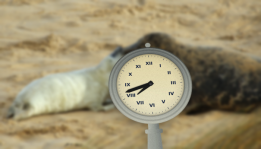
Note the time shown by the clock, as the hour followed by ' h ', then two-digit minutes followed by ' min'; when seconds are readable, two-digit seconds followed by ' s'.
7 h 42 min
